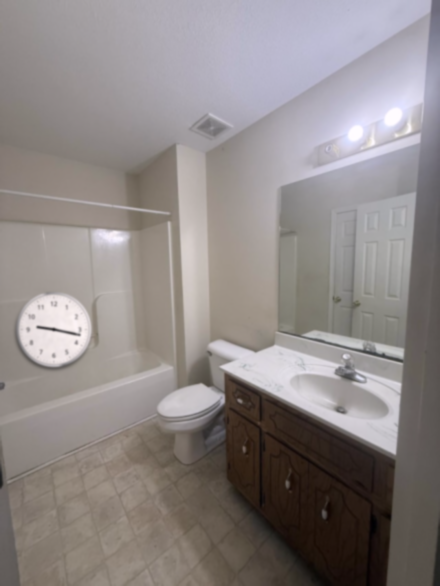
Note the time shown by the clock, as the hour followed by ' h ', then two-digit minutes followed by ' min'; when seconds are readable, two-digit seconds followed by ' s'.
9 h 17 min
